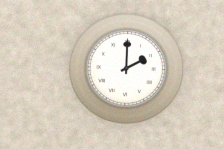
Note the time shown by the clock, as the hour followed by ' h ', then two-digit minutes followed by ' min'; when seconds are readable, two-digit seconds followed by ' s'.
2 h 00 min
